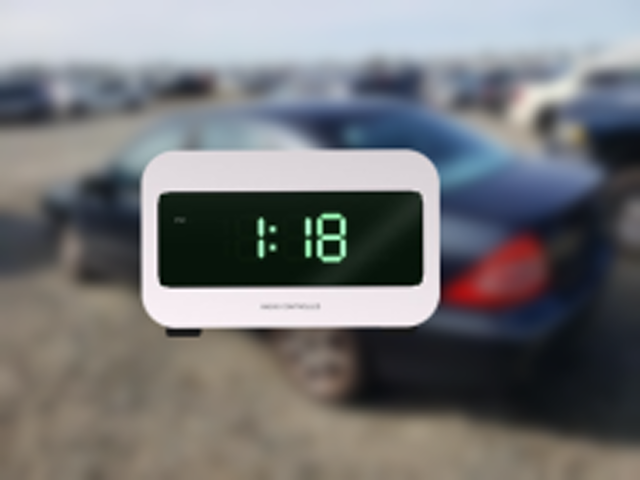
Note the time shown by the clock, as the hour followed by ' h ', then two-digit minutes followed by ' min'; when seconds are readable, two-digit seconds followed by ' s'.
1 h 18 min
